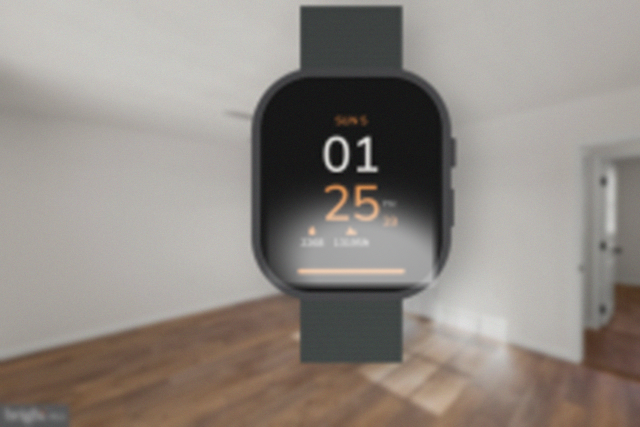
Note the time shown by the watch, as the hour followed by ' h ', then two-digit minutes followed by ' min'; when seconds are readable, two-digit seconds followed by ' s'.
1 h 25 min
